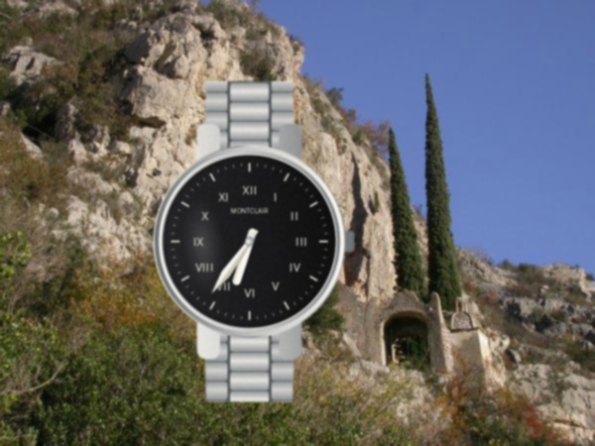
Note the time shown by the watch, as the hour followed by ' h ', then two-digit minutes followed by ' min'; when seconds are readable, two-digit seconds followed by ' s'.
6 h 36 min
